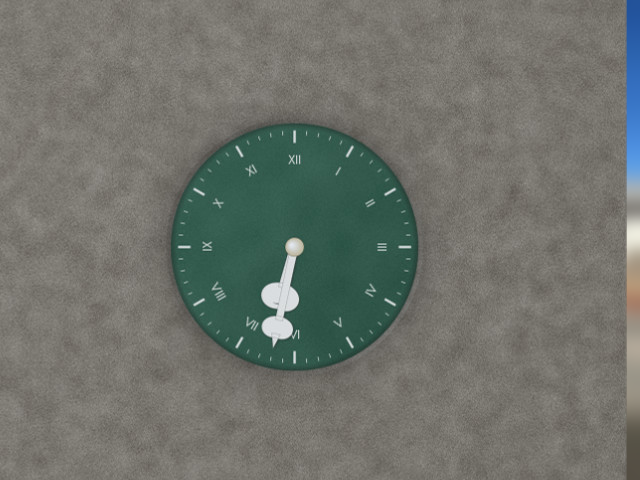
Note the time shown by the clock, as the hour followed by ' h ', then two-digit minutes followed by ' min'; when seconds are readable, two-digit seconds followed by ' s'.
6 h 32 min
